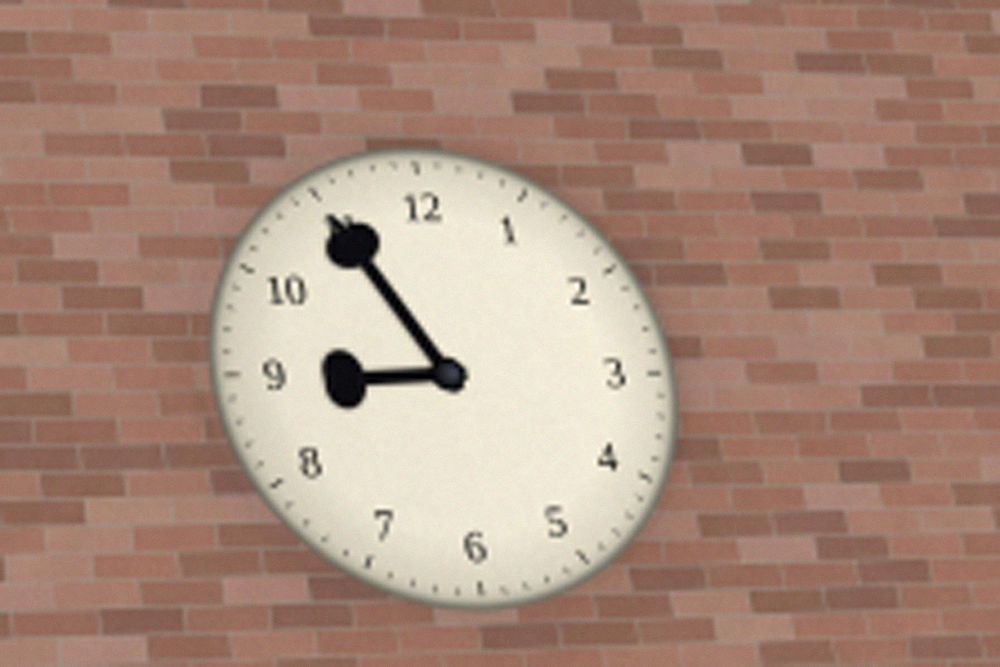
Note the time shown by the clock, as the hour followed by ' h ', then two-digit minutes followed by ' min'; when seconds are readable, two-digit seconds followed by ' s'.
8 h 55 min
